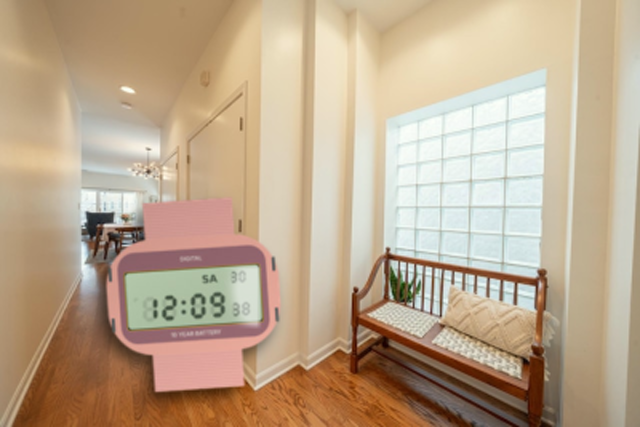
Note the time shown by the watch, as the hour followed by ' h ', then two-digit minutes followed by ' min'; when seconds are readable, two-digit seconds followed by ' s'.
12 h 09 min 38 s
